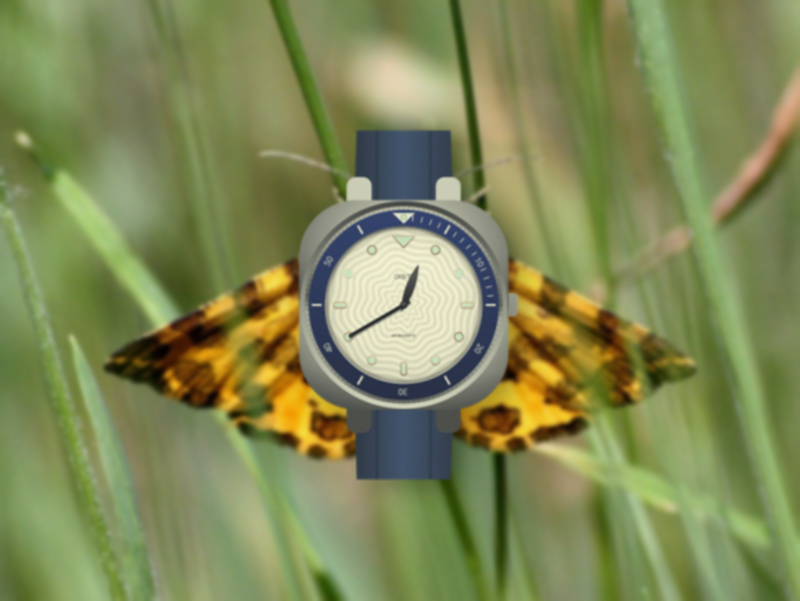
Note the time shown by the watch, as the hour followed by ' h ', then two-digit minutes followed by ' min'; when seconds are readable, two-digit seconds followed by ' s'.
12 h 40 min
